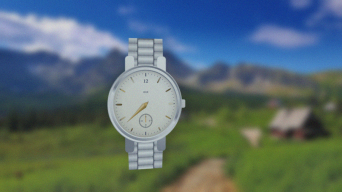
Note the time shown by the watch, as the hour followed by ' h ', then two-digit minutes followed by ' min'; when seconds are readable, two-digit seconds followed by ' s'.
7 h 38 min
